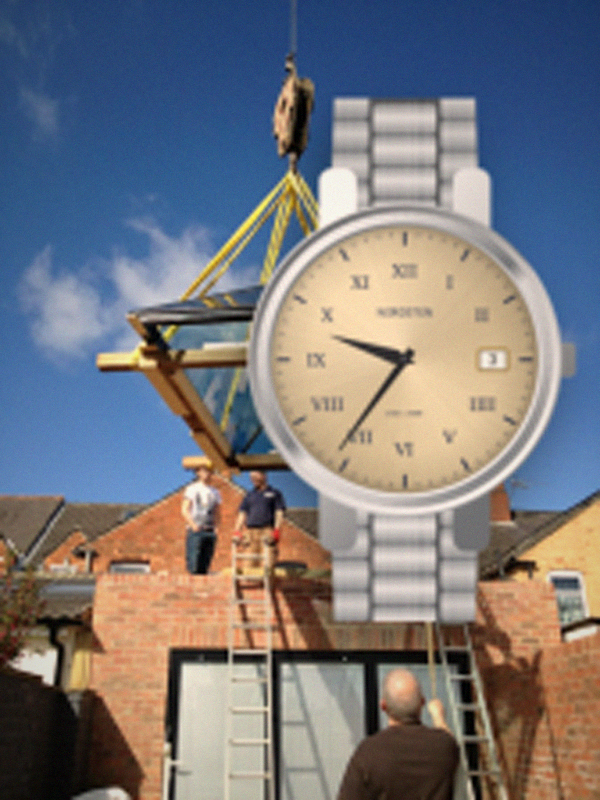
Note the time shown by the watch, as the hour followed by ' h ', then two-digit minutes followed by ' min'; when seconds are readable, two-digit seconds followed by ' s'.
9 h 36 min
